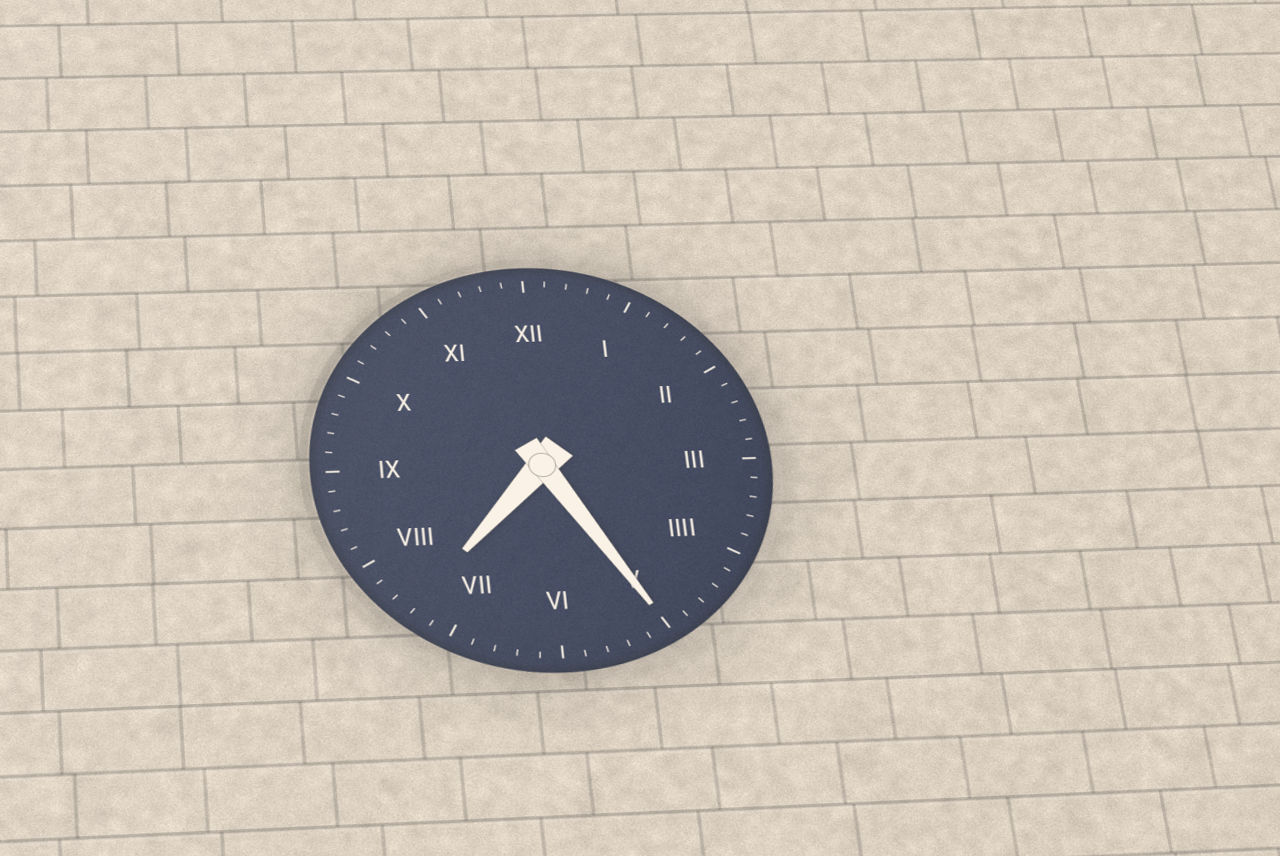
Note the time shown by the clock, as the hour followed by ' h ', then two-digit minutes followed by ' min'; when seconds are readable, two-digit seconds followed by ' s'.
7 h 25 min
